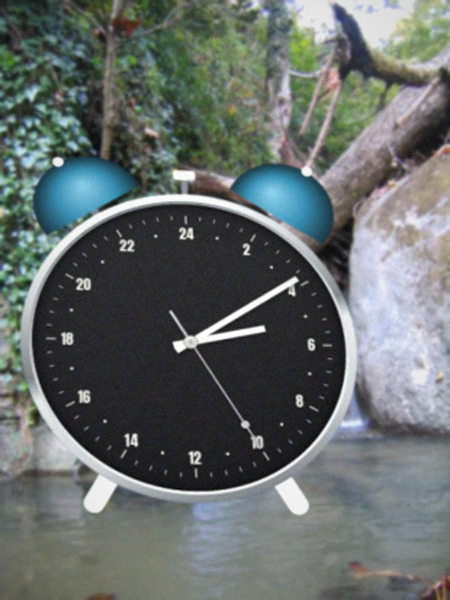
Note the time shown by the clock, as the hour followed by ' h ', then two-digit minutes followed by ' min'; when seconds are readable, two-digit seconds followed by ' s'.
5 h 09 min 25 s
